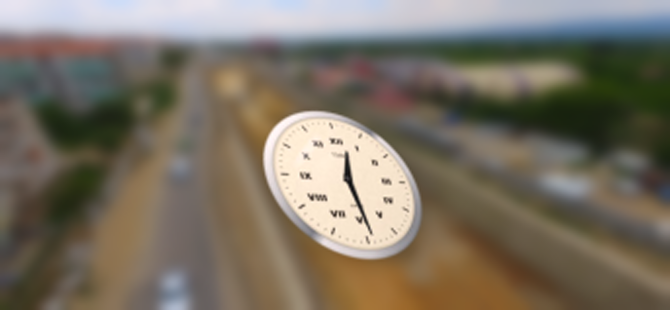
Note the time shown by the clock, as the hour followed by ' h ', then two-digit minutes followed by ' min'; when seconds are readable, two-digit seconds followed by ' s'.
12 h 29 min
